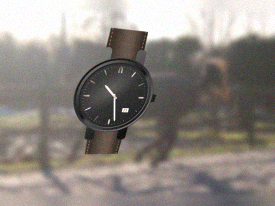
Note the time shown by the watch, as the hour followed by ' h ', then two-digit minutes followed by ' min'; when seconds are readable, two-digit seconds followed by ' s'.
10 h 28 min
